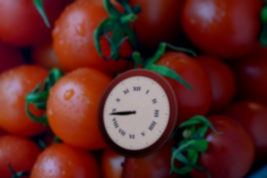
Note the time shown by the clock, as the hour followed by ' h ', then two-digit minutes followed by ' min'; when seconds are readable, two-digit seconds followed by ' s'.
8 h 44 min
